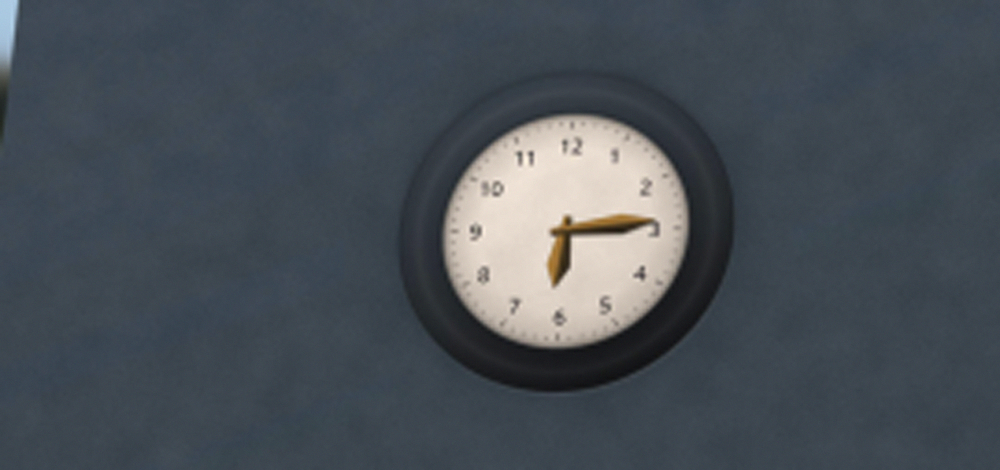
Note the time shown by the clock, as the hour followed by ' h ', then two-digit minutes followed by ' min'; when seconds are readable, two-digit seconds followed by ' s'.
6 h 14 min
